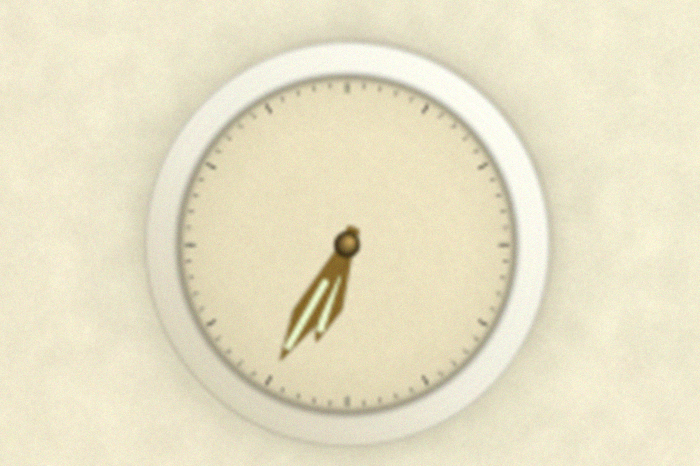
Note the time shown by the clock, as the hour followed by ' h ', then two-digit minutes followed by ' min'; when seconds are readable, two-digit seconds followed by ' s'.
6 h 35 min
